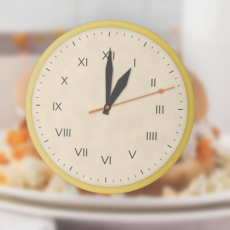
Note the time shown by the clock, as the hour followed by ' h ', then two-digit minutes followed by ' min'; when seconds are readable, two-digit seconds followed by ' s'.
1 h 00 min 12 s
